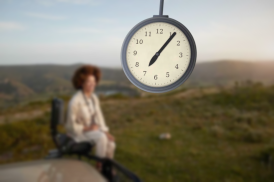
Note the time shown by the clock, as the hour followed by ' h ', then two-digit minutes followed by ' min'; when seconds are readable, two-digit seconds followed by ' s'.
7 h 06 min
